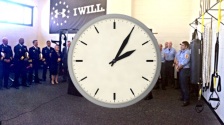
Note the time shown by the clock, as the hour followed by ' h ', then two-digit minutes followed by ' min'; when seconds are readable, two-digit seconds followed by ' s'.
2 h 05 min
